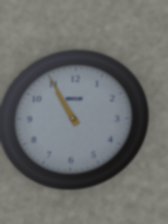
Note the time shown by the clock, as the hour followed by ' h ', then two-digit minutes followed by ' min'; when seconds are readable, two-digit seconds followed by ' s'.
10 h 55 min
